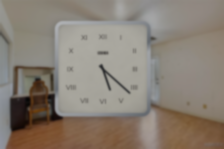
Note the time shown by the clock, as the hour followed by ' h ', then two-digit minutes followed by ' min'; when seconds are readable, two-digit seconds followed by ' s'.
5 h 22 min
